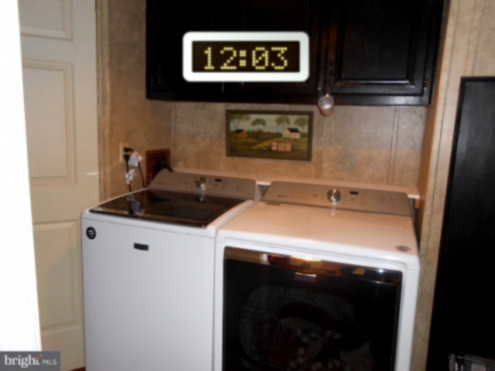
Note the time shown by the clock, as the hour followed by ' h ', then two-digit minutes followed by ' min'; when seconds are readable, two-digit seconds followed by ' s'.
12 h 03 min
